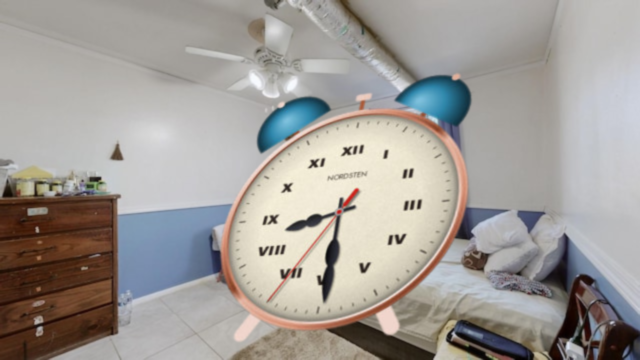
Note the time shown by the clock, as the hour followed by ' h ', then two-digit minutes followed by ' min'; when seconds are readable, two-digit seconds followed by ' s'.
8 h 29 min 35 s
